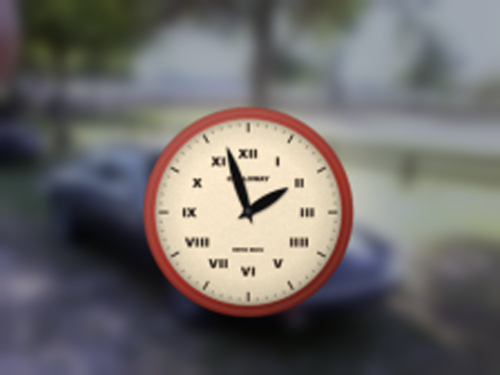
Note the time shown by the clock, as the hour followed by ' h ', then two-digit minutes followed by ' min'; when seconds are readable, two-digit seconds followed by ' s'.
1 h 57 min
